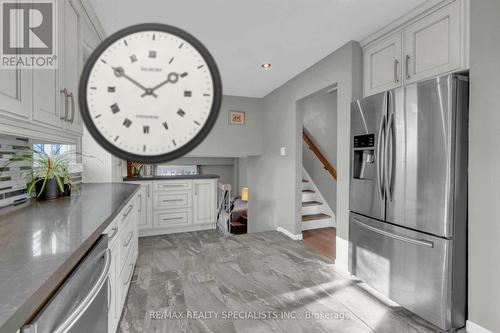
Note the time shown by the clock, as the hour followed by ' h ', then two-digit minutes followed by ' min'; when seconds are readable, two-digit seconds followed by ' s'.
1 h 50 min
